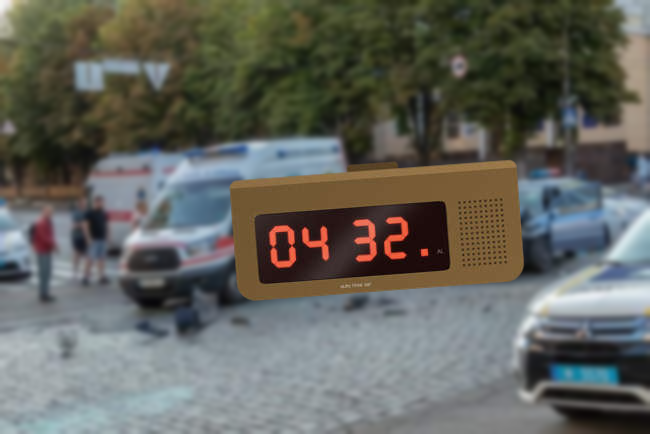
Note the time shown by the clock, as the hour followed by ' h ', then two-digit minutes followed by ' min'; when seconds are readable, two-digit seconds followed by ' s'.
4 h 32 min
